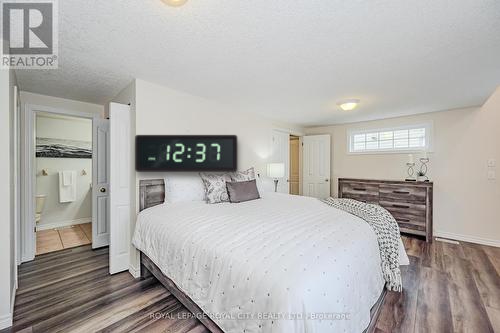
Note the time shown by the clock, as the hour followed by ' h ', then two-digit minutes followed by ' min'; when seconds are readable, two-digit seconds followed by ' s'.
12 h 37 min
